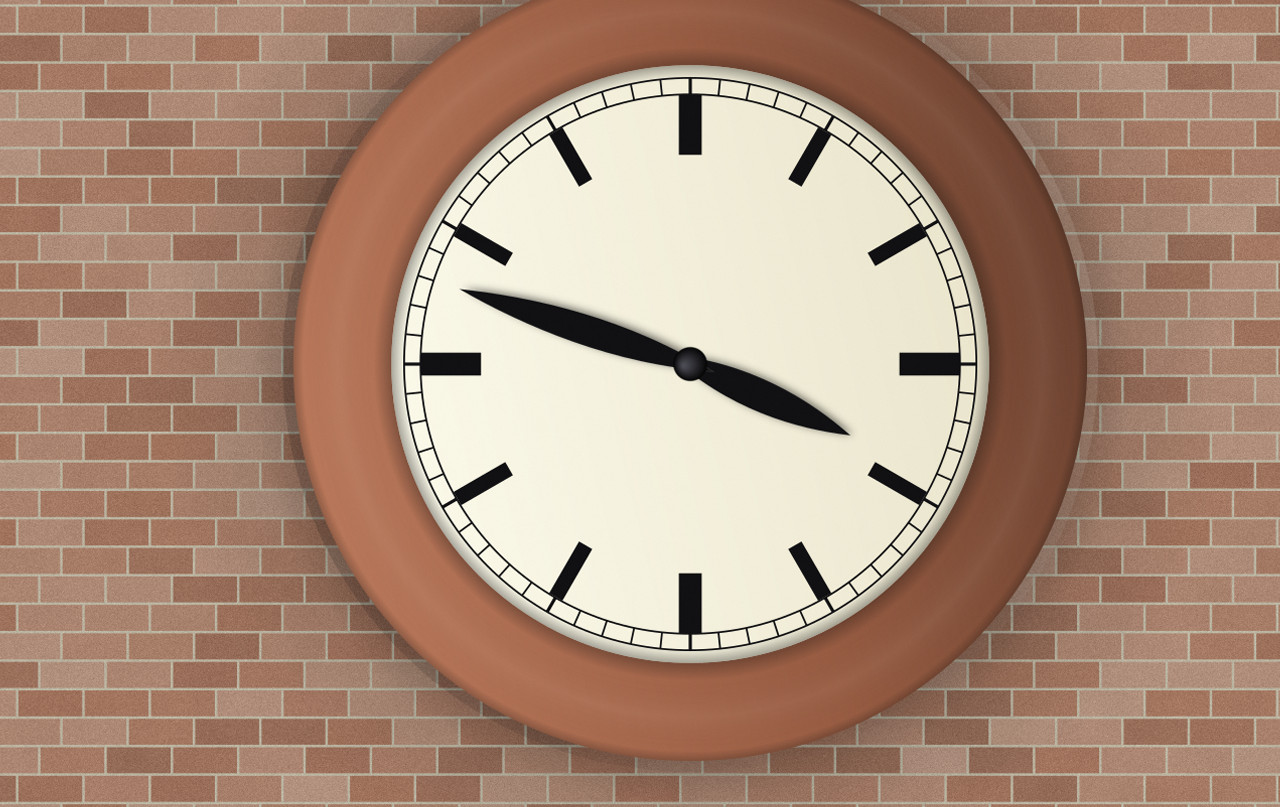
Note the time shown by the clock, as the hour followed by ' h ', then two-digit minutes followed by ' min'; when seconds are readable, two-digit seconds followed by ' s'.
3 h 48 min
